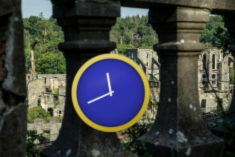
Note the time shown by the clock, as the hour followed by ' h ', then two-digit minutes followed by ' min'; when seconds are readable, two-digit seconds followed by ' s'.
11 h 41 min
